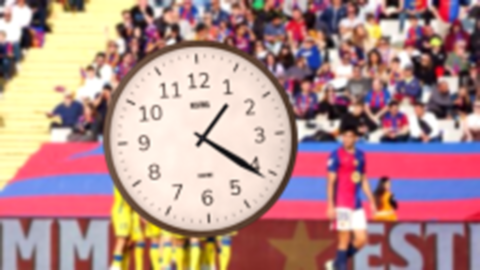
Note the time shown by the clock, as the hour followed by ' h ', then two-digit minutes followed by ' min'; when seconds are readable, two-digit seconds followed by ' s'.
1 h 21 min
